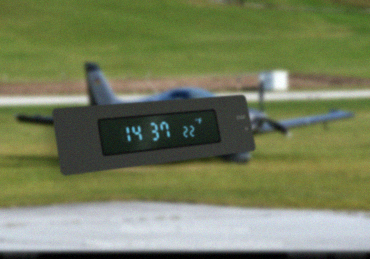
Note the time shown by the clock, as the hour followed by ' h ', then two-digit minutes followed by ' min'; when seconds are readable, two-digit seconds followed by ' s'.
14 h 37 min
